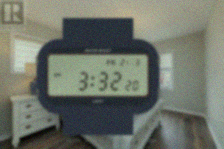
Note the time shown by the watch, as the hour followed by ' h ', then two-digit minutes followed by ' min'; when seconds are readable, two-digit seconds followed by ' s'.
3 h 32 min
